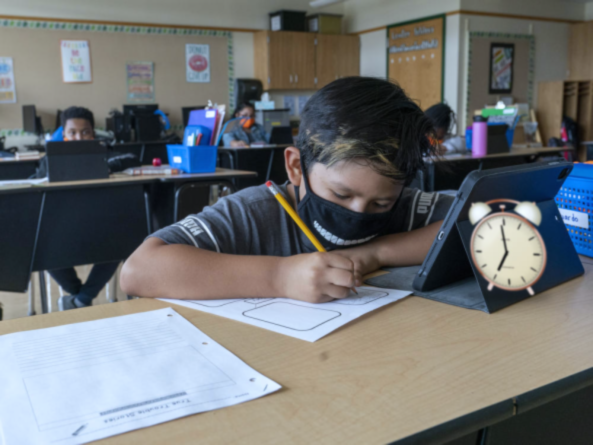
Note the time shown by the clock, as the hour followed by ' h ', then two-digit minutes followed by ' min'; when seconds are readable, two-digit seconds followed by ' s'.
6 h 59 min
